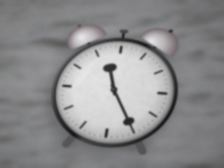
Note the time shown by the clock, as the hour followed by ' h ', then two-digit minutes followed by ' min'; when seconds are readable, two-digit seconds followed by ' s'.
11 h 25 min
